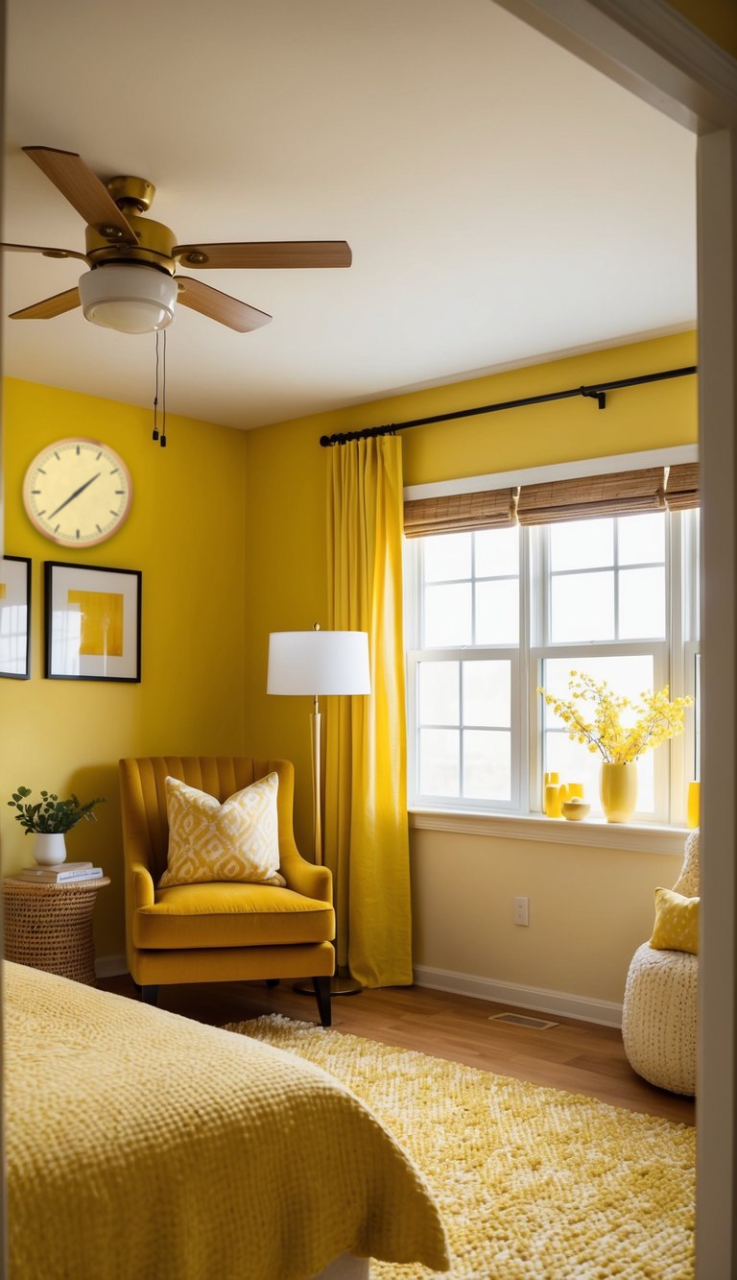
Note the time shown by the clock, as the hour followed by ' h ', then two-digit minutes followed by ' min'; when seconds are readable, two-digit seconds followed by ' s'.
1 h 38 min
